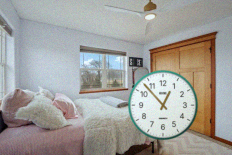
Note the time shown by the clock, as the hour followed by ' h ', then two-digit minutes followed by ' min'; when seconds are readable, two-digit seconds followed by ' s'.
12 h 53 min
